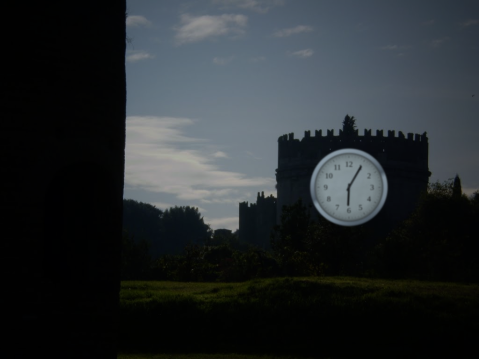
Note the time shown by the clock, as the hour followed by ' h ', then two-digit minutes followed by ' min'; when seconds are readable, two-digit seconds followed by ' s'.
6 h 05 min
